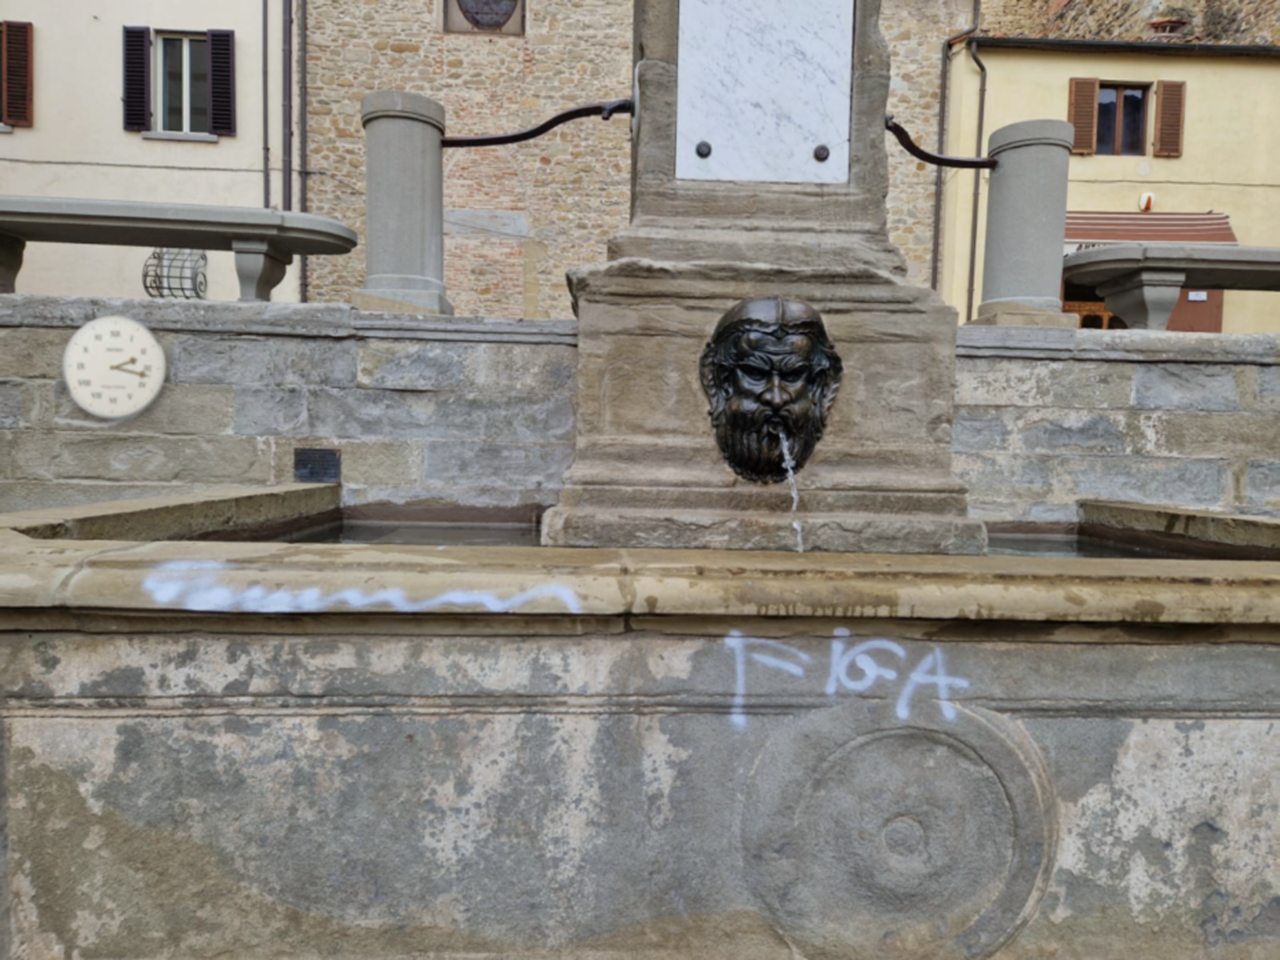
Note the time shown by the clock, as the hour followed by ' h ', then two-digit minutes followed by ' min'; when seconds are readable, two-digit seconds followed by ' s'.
2 h 17 min
